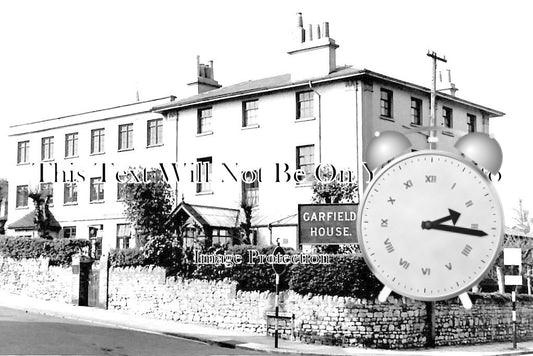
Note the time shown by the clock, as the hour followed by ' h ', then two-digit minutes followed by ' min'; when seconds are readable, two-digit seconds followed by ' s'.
2 h 16 min
